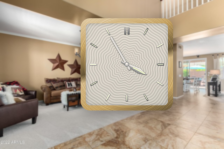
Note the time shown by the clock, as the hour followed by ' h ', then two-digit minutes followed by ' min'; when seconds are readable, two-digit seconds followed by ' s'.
3 h 55 min
